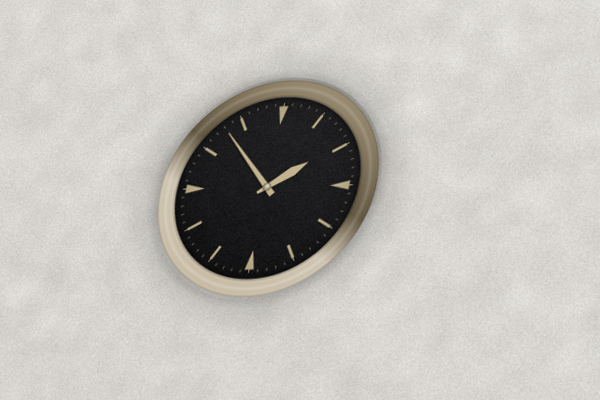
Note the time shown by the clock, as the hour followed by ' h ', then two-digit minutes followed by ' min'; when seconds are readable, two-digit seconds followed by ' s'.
1 h 53 min
